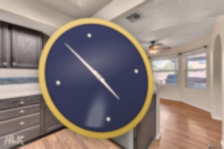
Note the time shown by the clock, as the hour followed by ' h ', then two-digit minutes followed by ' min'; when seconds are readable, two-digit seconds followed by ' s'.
4 h 54 min
